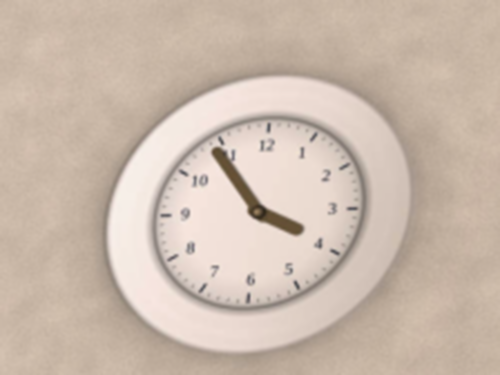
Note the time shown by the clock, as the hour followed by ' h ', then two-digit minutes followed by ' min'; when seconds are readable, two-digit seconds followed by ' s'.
3 h 54 min
